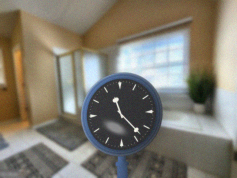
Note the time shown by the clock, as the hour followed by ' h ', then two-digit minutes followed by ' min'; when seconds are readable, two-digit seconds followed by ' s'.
11 h 23 min
